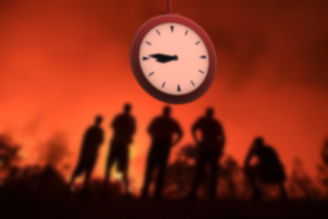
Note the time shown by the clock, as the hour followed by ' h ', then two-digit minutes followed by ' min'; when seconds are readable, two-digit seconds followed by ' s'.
8 h 46 min
